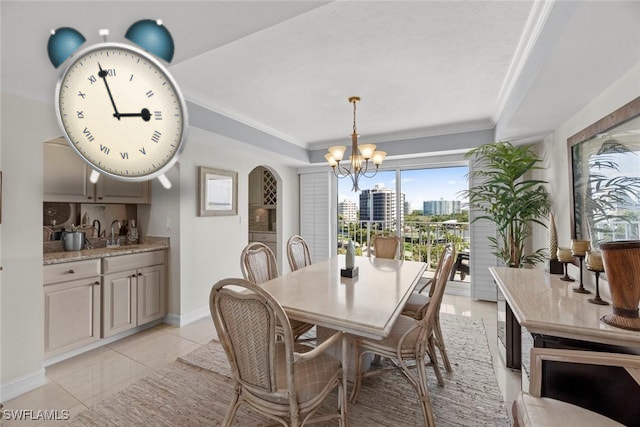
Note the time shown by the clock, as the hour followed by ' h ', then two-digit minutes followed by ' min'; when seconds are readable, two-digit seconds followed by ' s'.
2 h 58 min
